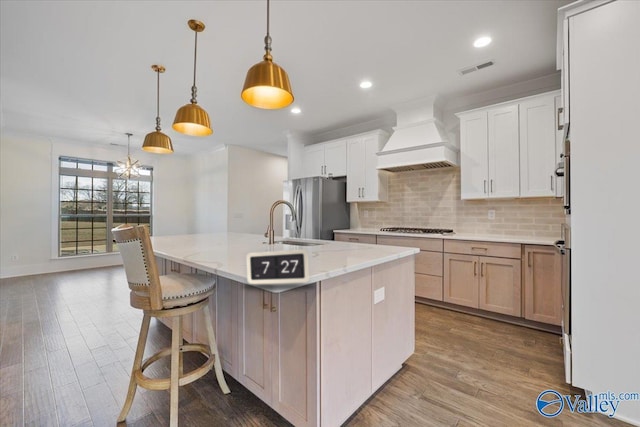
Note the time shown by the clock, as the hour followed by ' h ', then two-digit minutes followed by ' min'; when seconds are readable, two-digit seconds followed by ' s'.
7 h 27 min
